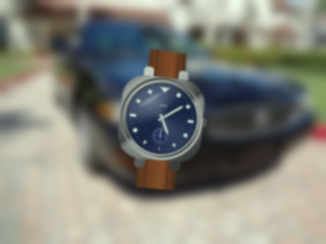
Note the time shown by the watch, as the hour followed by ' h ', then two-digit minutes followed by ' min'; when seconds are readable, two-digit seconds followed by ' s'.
5 h 09 min
